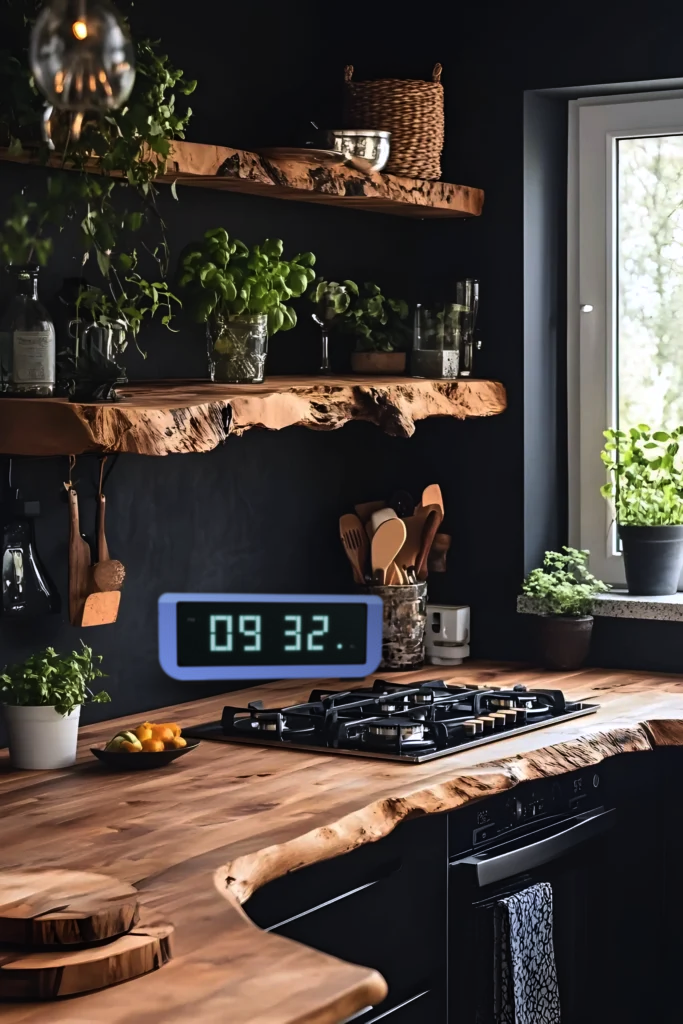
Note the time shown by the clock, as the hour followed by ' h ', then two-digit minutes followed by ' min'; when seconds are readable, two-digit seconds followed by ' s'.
9 h 32 min
